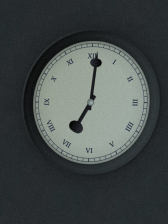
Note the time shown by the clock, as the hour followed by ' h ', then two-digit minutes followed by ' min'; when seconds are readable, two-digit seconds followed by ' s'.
7 h 01 min
